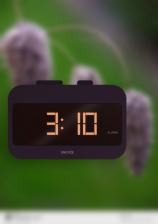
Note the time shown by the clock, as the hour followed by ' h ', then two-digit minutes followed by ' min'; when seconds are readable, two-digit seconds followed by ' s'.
3 h 10 min
